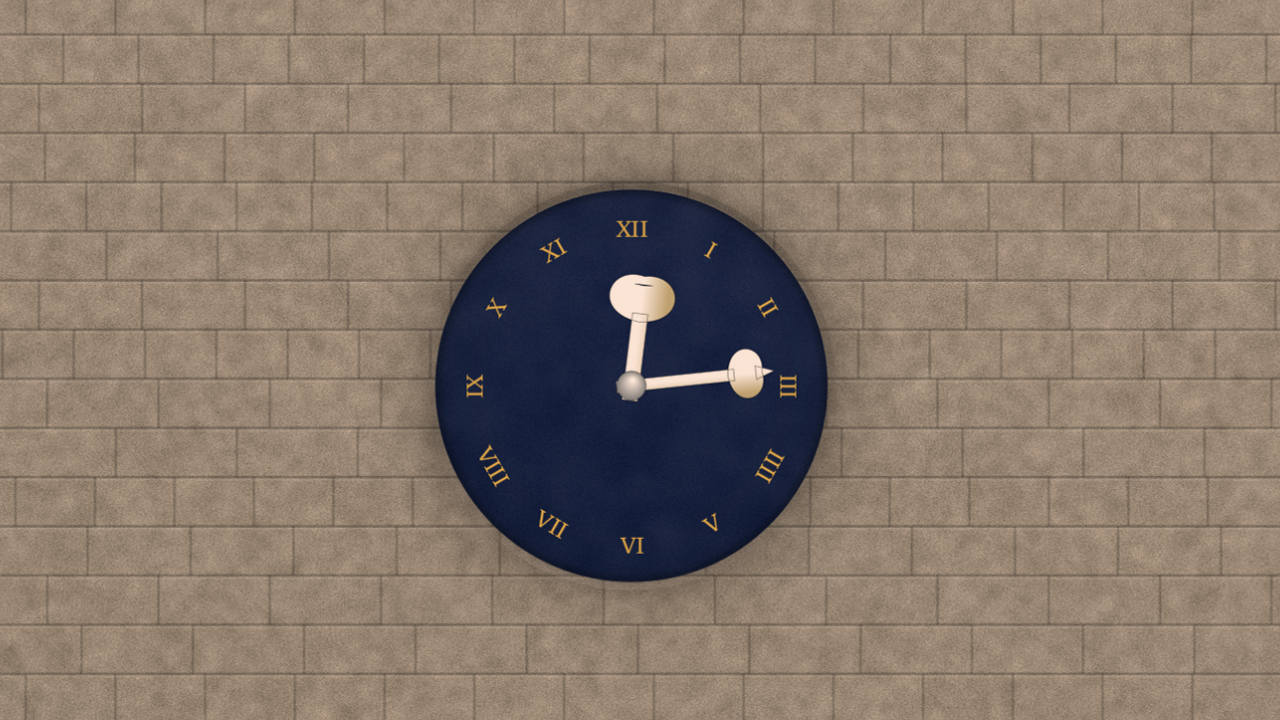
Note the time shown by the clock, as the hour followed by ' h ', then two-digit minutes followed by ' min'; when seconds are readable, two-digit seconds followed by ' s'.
12 h 14 min
